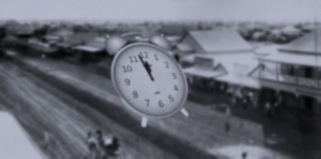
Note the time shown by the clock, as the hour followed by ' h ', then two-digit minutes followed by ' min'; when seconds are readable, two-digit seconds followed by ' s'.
11 h 58 min
